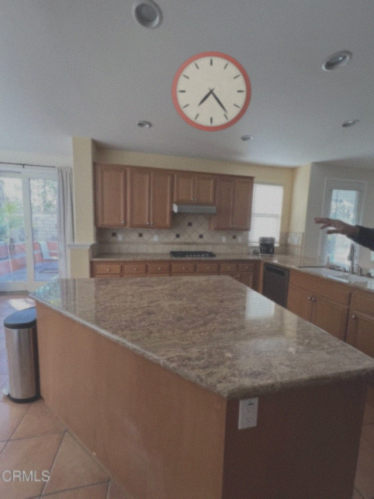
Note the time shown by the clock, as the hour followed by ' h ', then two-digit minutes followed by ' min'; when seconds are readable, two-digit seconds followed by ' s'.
7 h 24 min
